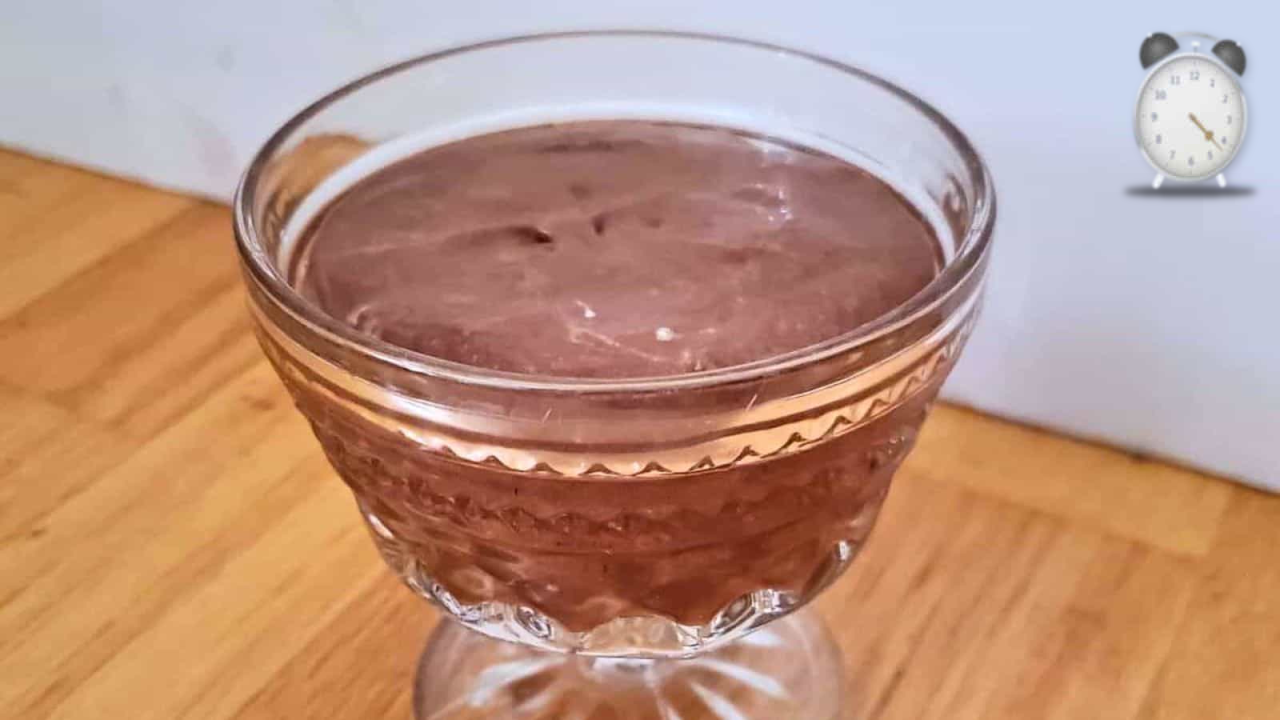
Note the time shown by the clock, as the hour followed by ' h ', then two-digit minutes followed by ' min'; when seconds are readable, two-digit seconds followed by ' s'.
4 h 22 min
